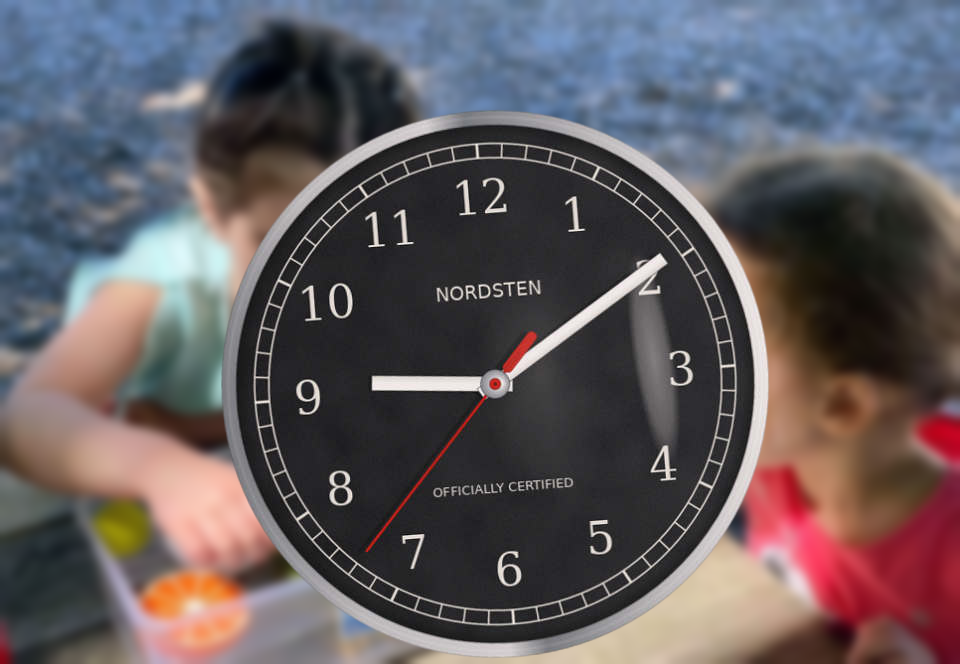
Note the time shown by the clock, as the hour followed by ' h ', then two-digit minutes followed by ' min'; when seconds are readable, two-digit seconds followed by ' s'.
9 h 09 min 37 s
